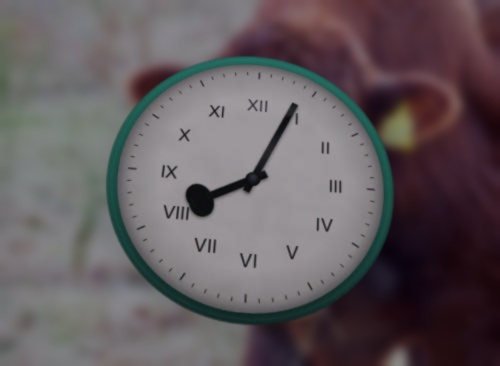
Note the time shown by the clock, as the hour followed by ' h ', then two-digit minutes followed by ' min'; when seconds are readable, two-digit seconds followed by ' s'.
8 h 04 min
